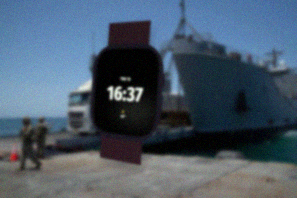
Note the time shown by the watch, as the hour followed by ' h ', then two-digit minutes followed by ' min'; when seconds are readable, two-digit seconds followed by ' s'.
16 h 37 min
